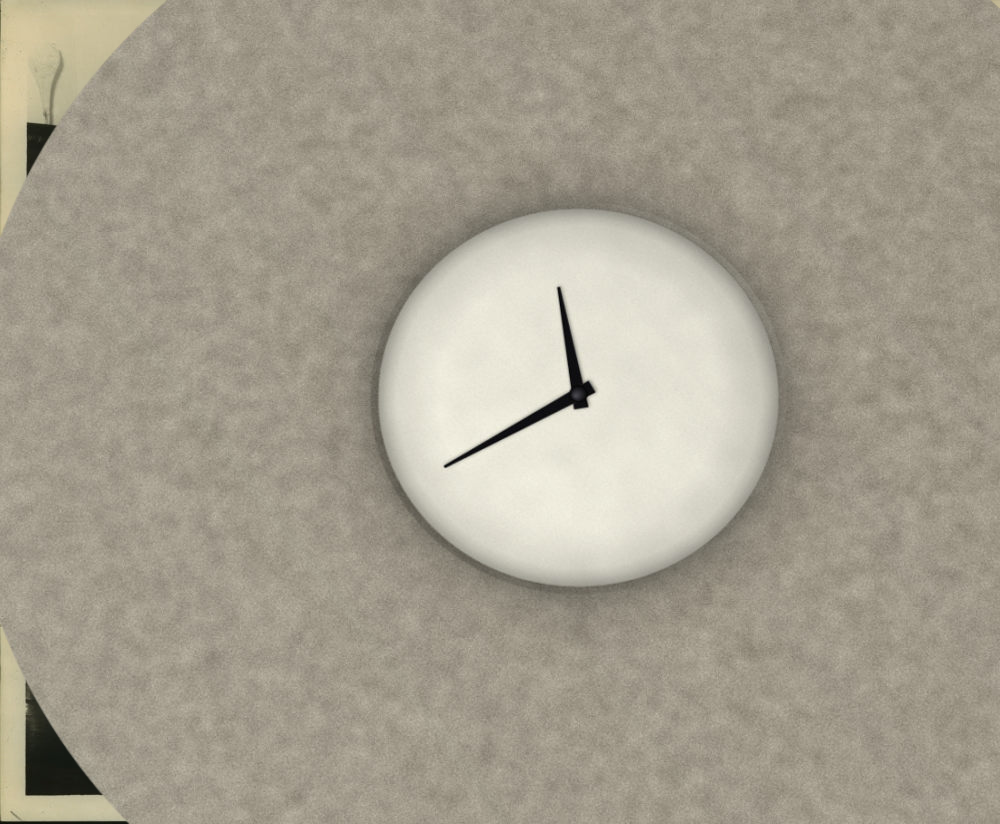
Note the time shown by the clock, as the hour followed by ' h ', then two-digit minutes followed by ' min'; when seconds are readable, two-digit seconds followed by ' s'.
11 h 40 min
